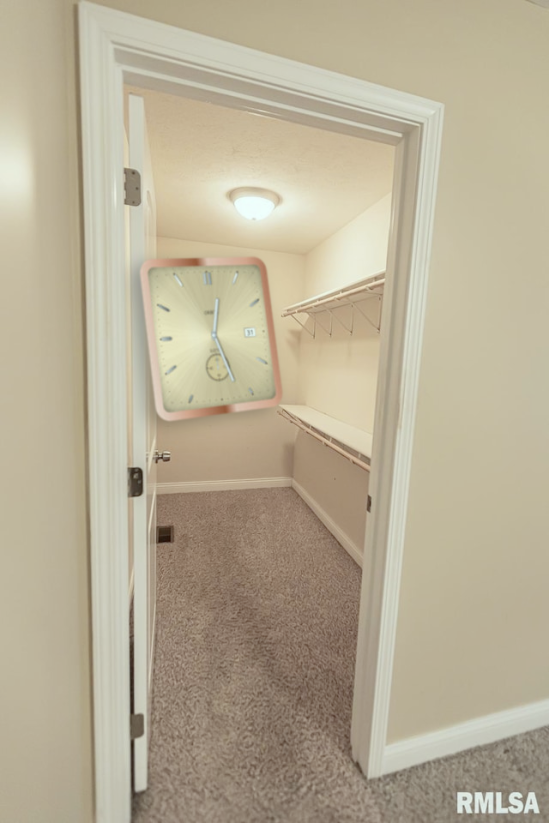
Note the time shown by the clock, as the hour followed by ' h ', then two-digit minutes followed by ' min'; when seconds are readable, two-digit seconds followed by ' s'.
12 h 27 min
